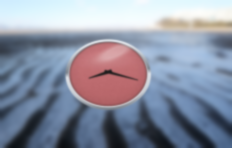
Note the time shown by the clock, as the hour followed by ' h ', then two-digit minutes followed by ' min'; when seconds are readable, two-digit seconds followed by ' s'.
8 h 18 min
